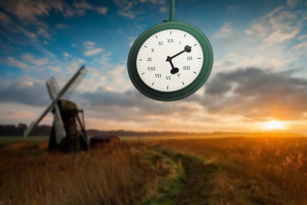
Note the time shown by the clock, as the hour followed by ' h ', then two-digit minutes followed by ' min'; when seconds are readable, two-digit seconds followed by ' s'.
5 h 10 min
